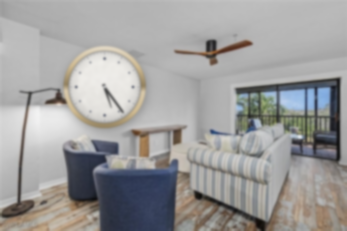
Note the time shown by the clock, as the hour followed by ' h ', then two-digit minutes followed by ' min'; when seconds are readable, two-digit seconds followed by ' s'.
5 h 24 min
